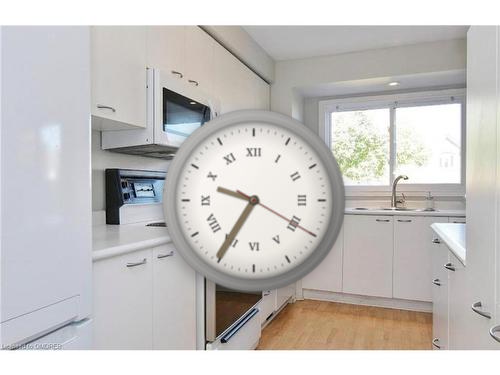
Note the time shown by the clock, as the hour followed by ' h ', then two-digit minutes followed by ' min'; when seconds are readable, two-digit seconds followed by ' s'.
9 h 35 min 20 s
